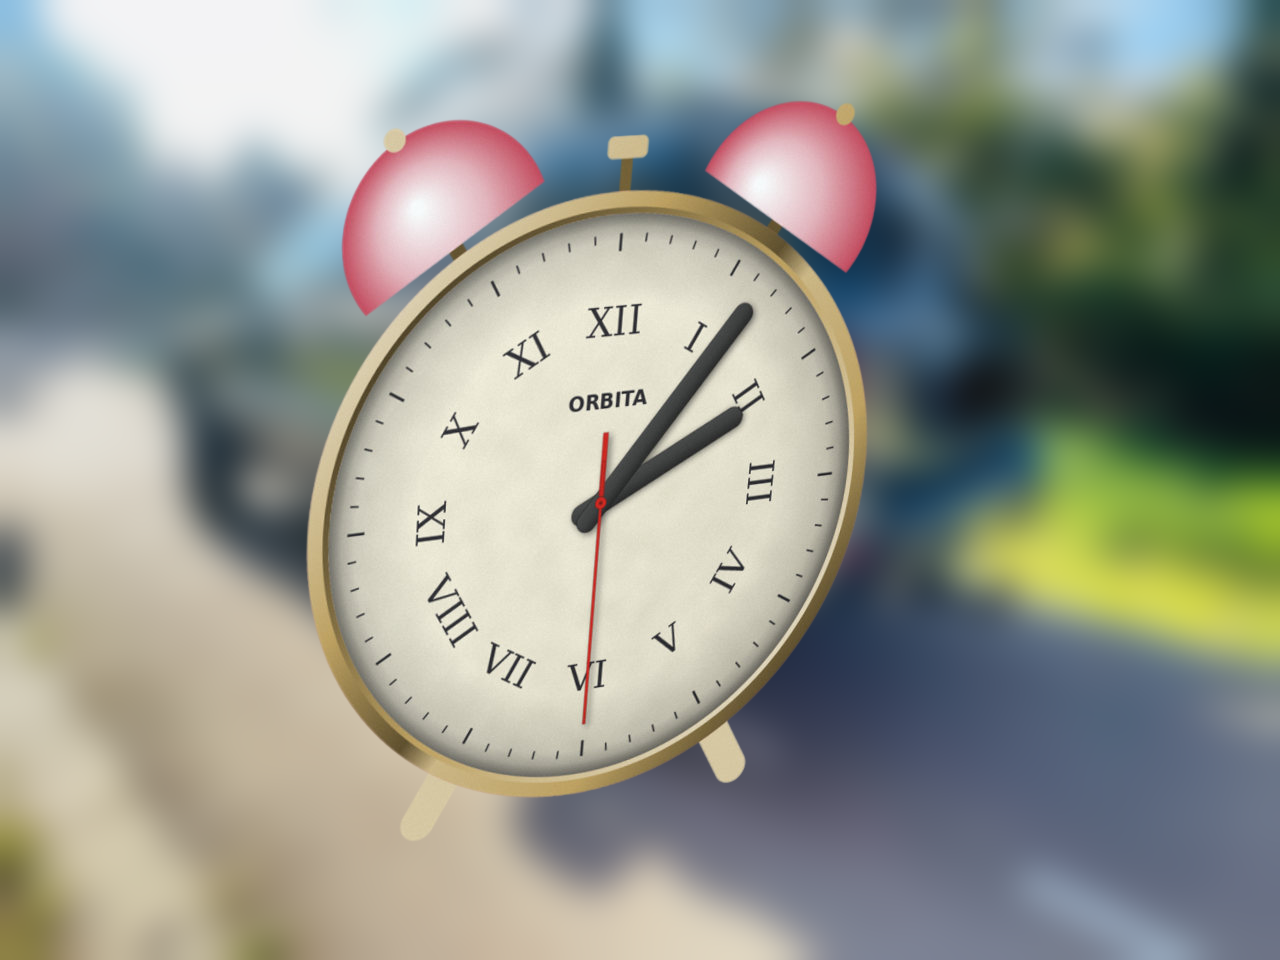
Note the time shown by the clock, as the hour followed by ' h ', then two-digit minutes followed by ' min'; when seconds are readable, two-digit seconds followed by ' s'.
2 h 06 min 30 s
